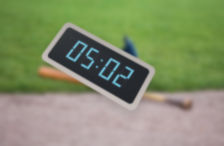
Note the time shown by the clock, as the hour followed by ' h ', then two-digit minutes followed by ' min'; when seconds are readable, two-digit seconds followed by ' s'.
5 h 02 min
